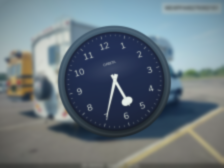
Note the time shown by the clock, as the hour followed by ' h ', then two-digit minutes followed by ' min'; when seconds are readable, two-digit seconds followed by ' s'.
5 h 35 min
